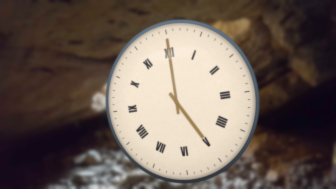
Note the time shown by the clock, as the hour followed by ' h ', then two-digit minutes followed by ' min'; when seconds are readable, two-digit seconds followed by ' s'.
5 h 00 min
